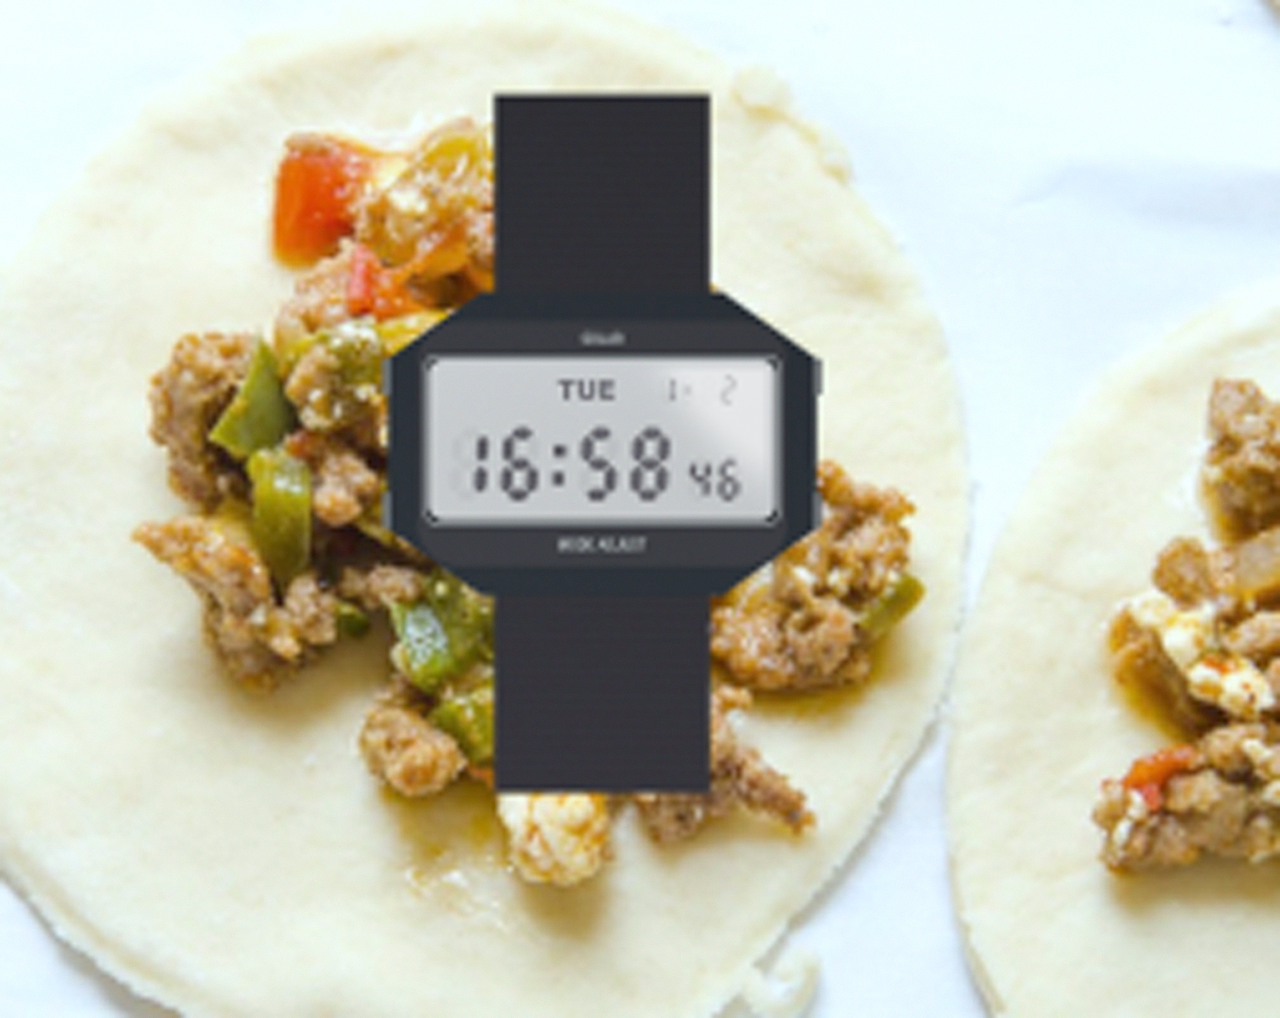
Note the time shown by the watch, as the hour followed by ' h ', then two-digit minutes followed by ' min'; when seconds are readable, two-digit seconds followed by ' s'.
16 h 58 min 46 s
